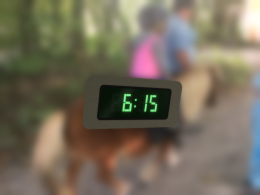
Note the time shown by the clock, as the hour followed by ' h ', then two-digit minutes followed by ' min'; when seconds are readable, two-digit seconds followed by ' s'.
6 h 15 min
